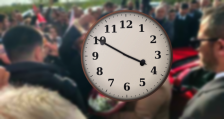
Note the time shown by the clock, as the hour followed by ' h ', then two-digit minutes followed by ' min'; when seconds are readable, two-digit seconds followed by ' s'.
3 h 50 min
